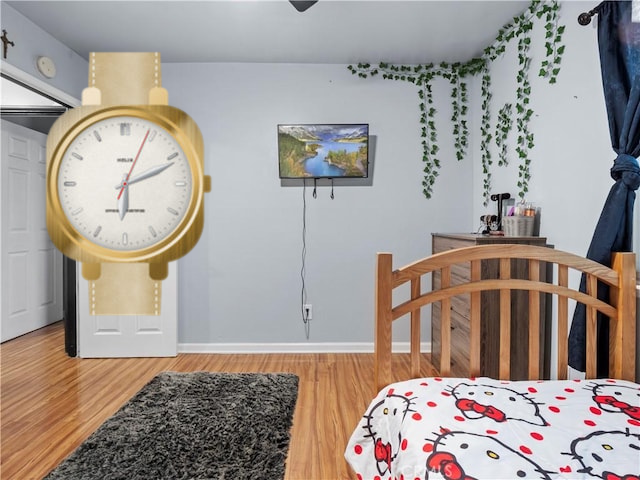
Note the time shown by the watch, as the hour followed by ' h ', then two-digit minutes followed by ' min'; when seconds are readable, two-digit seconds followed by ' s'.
6 h 11 min 04 s
